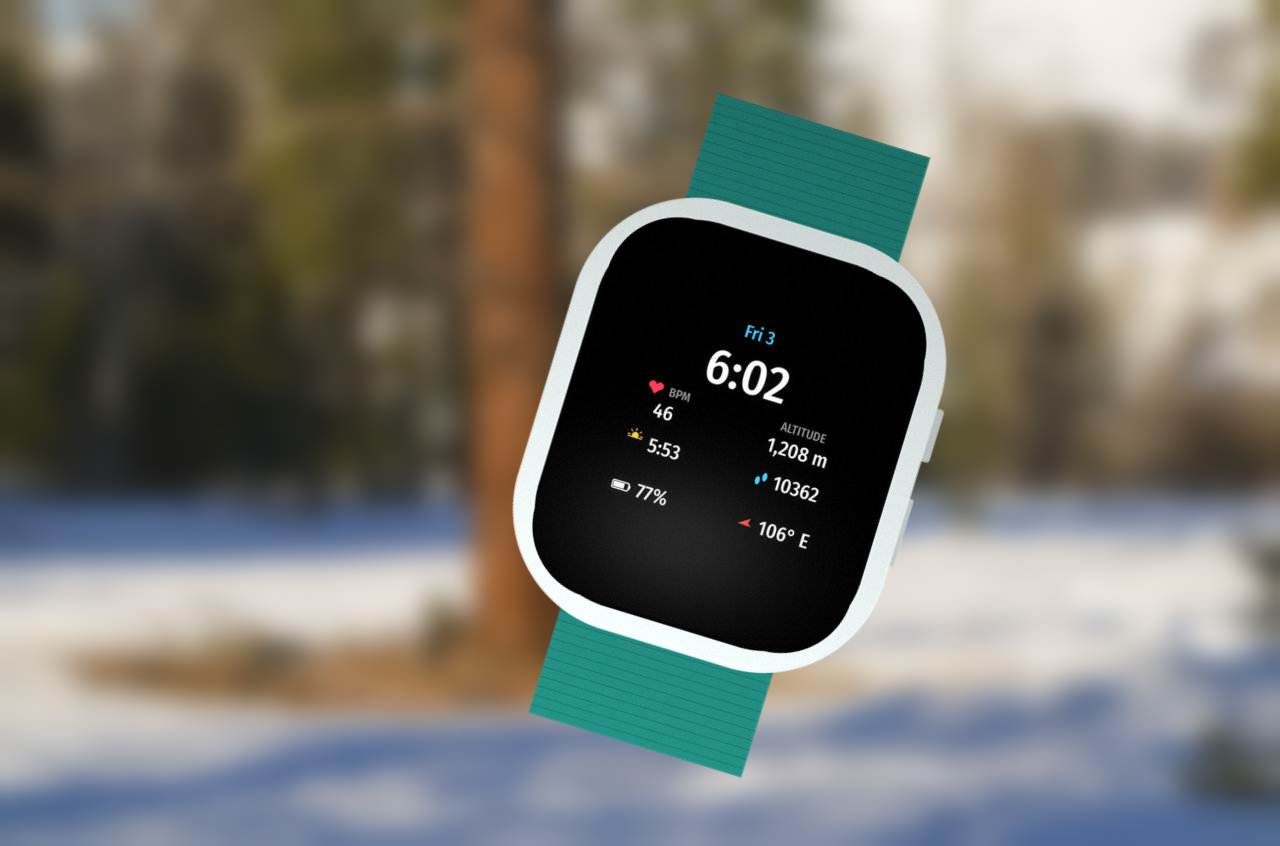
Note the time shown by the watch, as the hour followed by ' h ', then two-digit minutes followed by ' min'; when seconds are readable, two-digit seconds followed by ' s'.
6 h 02 min
